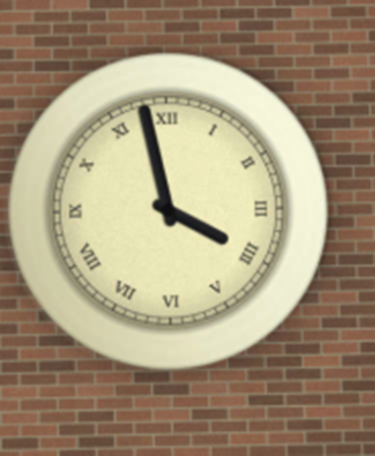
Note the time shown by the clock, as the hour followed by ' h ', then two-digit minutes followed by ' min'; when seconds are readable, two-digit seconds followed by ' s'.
3 h 58 min
